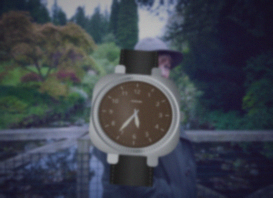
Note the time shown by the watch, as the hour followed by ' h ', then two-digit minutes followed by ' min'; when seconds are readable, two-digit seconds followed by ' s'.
5 h 36 min
